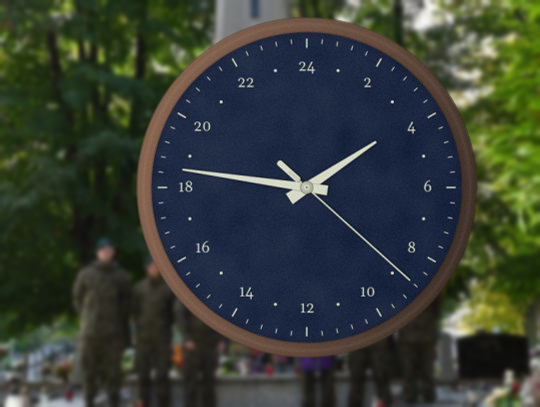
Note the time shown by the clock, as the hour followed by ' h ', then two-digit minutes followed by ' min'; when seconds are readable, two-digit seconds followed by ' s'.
3 h 46 min 22 s
